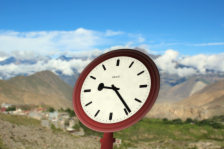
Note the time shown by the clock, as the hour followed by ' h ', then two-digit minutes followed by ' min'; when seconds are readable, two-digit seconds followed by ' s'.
9 h 24 min
